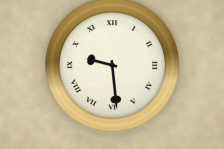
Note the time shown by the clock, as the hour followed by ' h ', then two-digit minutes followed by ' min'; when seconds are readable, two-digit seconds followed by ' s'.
9 h 29 min
